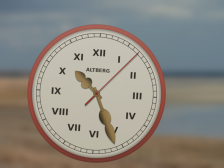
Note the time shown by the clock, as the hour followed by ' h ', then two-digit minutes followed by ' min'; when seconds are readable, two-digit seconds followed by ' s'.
10 h 26 min 07 s
